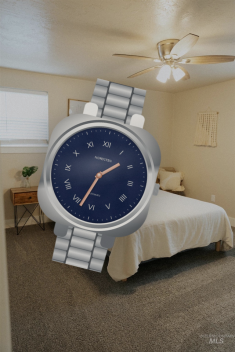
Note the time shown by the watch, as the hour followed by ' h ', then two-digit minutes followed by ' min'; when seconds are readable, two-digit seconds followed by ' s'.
1 h 33 min
